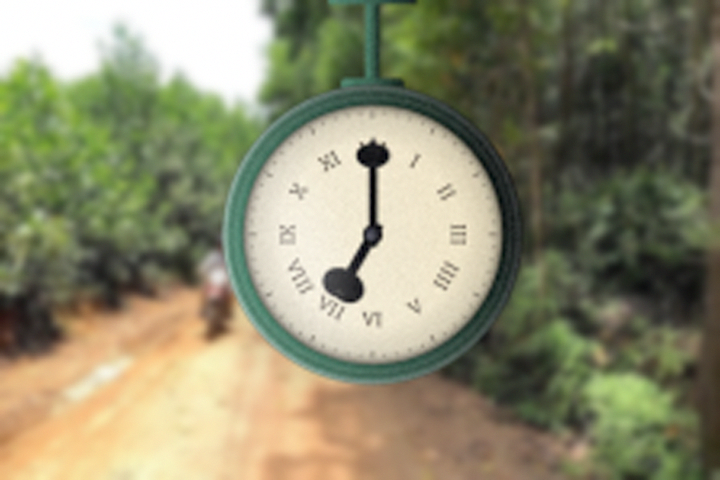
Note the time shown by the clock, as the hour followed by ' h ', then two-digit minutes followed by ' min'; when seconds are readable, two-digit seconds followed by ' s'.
7 h 00 min
